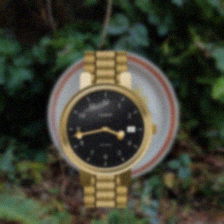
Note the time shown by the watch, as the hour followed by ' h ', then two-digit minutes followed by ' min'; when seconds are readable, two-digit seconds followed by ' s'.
3 h 43 min
